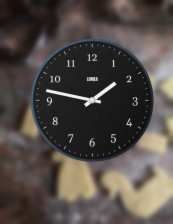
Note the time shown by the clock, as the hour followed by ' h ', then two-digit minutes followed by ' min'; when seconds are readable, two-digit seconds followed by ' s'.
1 h 47 min
